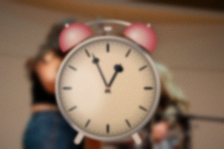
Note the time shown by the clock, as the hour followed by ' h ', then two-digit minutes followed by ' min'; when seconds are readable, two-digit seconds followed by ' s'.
12 h 56 min
